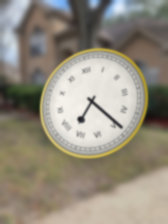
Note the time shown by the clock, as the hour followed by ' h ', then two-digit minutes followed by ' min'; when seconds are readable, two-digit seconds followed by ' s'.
7 h 24 min
